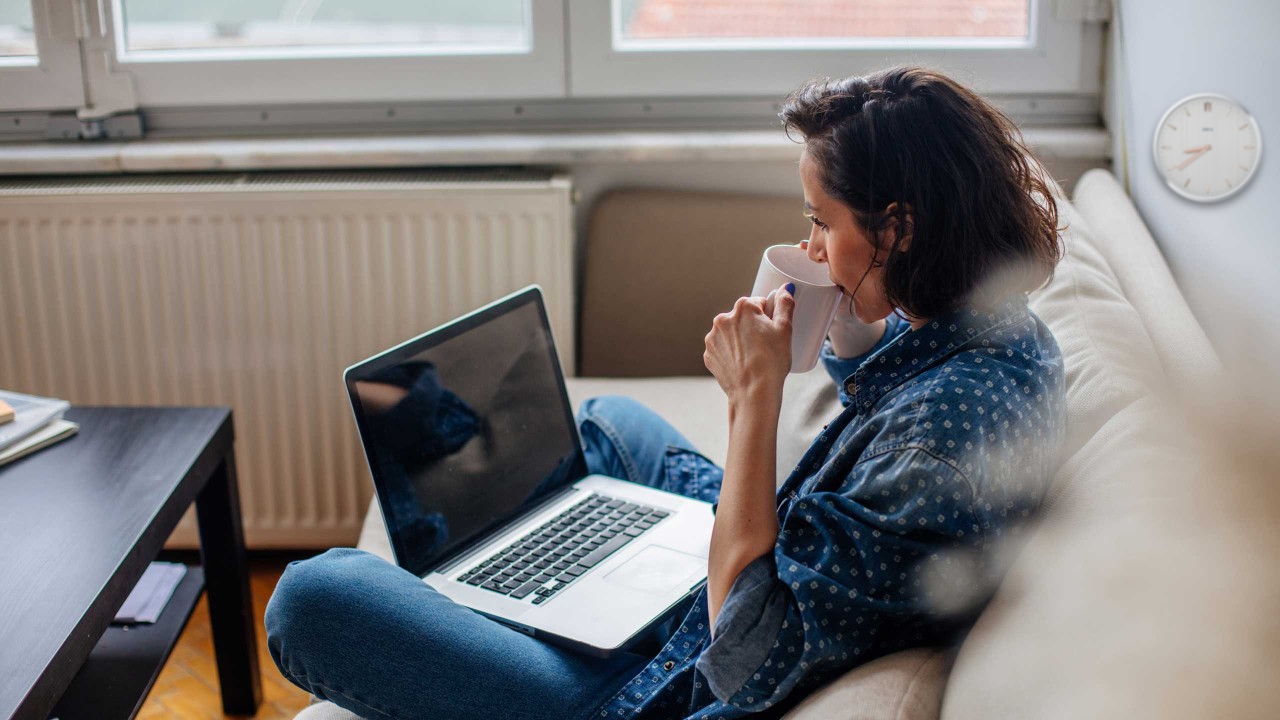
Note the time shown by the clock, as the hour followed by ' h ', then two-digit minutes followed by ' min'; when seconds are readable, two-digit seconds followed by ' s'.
8 h 39 min
